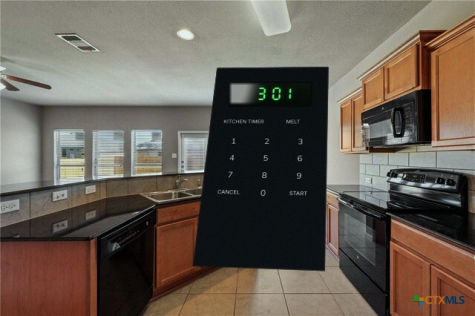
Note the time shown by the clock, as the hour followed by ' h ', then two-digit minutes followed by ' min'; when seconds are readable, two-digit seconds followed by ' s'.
3 h 01 min
